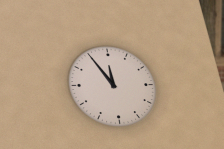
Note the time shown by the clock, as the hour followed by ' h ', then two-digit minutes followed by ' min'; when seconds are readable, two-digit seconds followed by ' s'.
11 h 55 min
